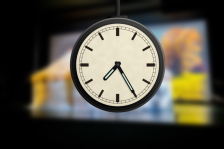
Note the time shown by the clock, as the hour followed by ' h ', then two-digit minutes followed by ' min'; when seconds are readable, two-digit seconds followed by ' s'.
7 h 25 min
